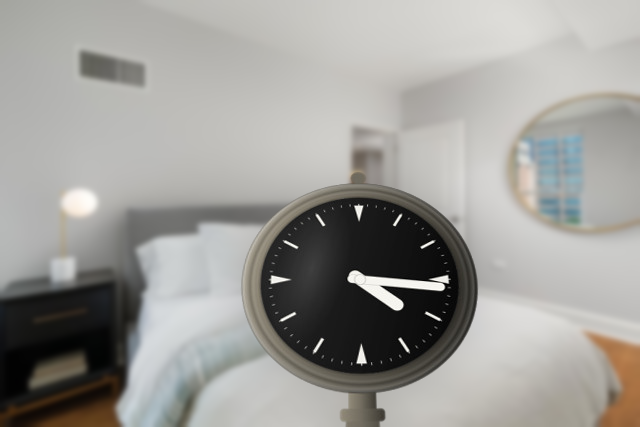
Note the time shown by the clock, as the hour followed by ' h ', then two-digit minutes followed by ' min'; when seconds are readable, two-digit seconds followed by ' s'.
4 h 16 min
